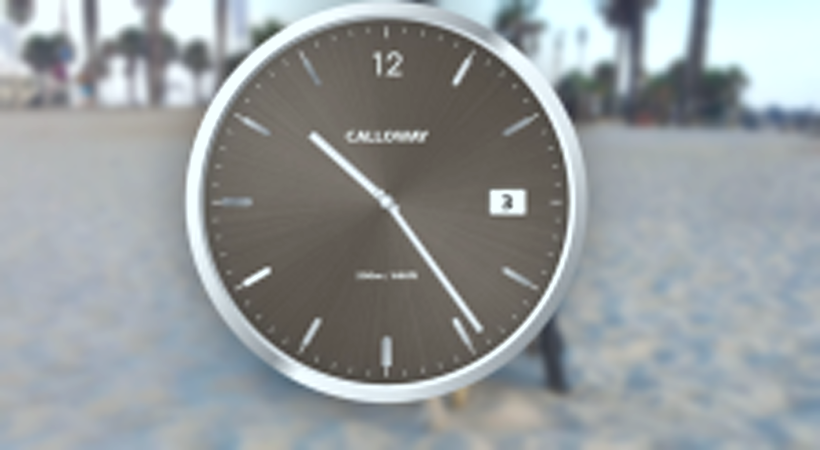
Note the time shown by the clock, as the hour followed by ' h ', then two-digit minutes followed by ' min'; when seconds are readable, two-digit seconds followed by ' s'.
10 h 24 min
